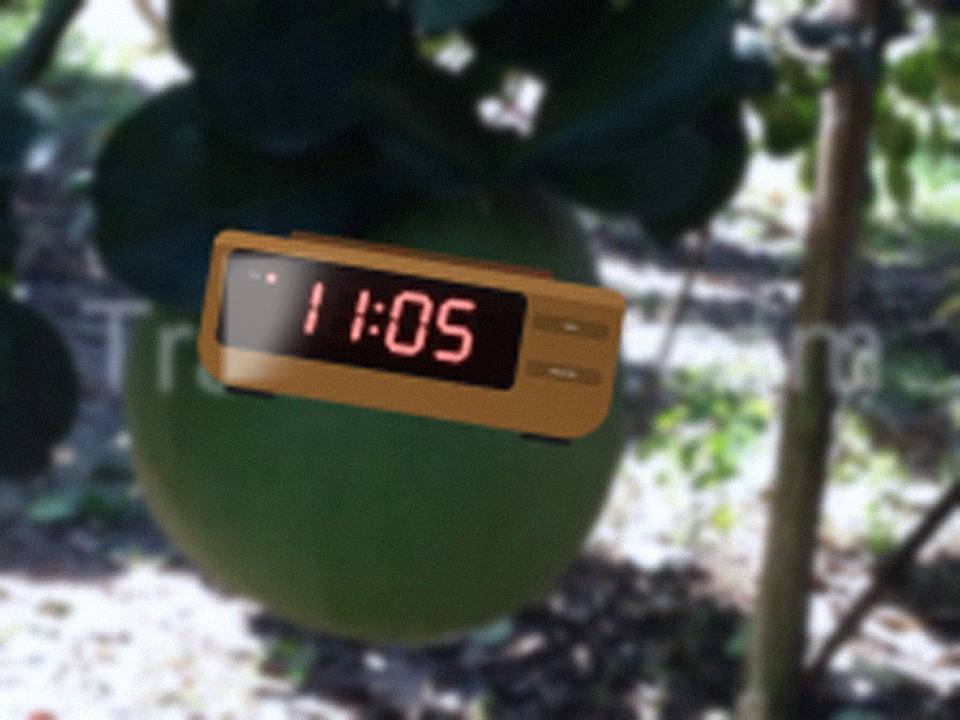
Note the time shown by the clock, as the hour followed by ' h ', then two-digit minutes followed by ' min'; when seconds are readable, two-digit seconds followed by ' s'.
11 h 05 min
